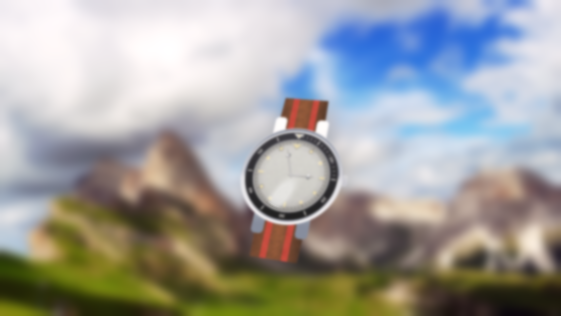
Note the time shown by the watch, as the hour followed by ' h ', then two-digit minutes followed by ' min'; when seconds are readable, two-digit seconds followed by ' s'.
2 h 57 min
